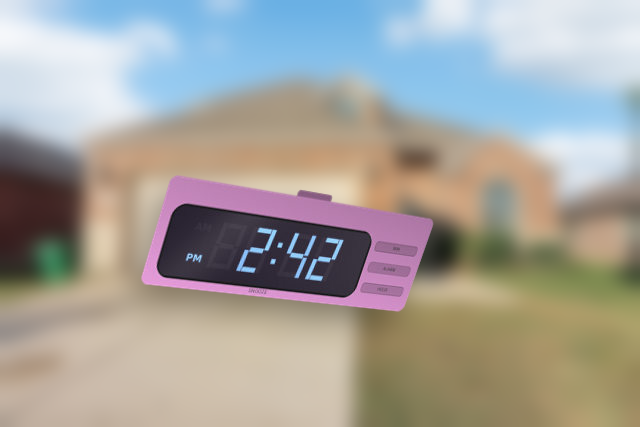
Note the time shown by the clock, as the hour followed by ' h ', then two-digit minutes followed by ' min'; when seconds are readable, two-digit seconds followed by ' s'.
2 h 42 min
